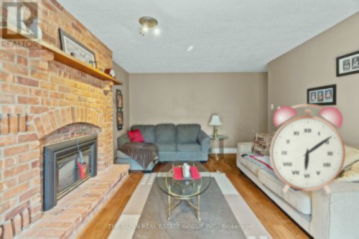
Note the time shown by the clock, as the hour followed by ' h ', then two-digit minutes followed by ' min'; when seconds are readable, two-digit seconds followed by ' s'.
6 h 09 min
